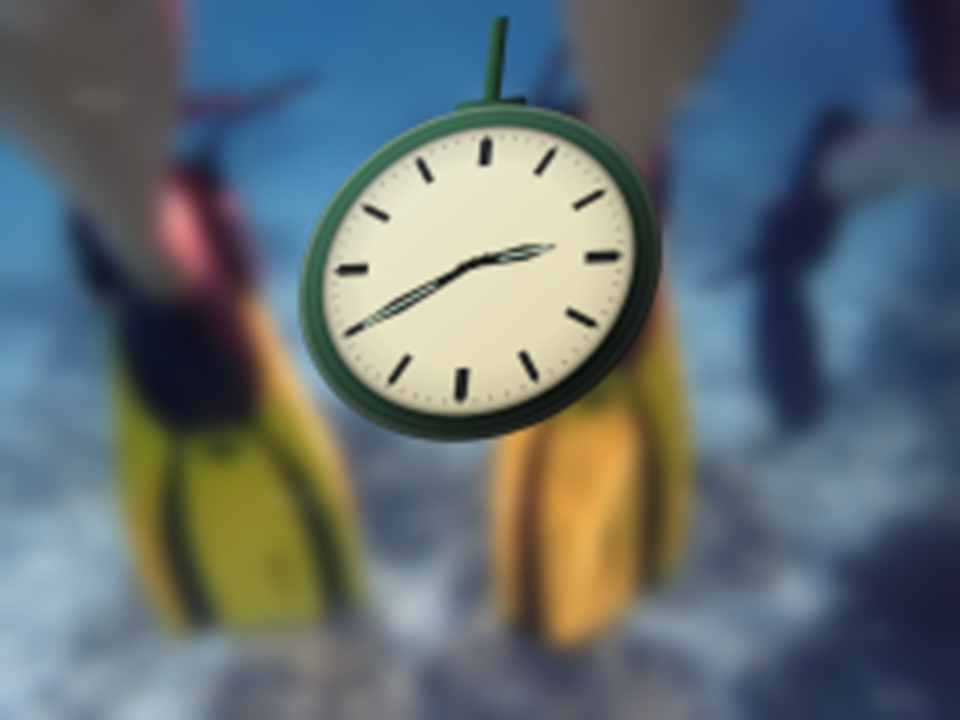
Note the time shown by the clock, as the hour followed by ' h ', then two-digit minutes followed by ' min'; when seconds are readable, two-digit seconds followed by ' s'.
2 h 40 min
